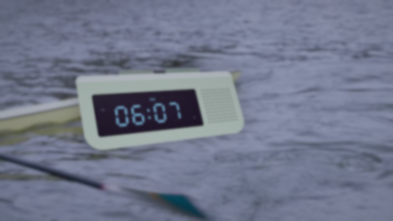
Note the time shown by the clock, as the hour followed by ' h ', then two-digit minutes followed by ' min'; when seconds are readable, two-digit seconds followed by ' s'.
6 h 07 min
